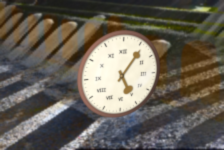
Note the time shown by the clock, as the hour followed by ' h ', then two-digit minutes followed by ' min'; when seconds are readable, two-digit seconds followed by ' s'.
5 h 06 min
